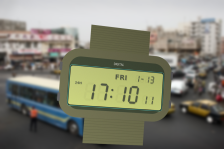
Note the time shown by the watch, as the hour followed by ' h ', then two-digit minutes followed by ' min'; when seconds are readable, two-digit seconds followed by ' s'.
17 h 10 min 11 s
